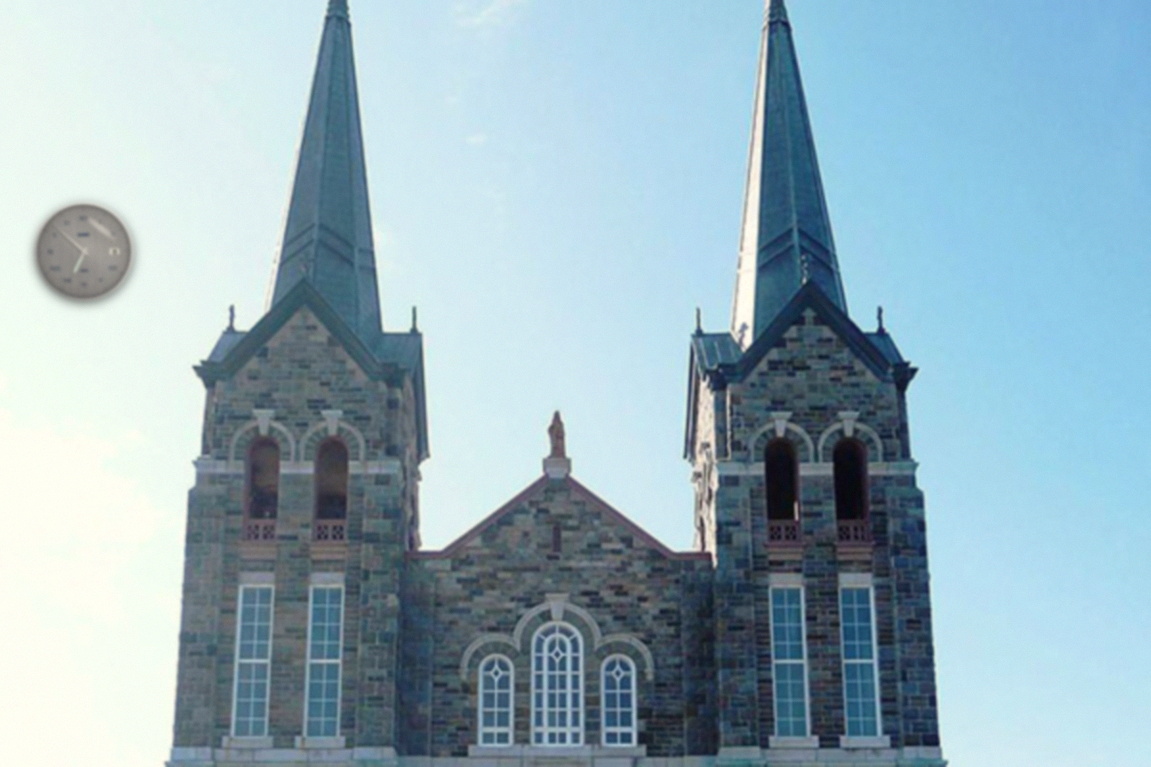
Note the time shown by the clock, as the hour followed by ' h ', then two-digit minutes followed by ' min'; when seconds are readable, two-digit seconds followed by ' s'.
6 h 52 min
